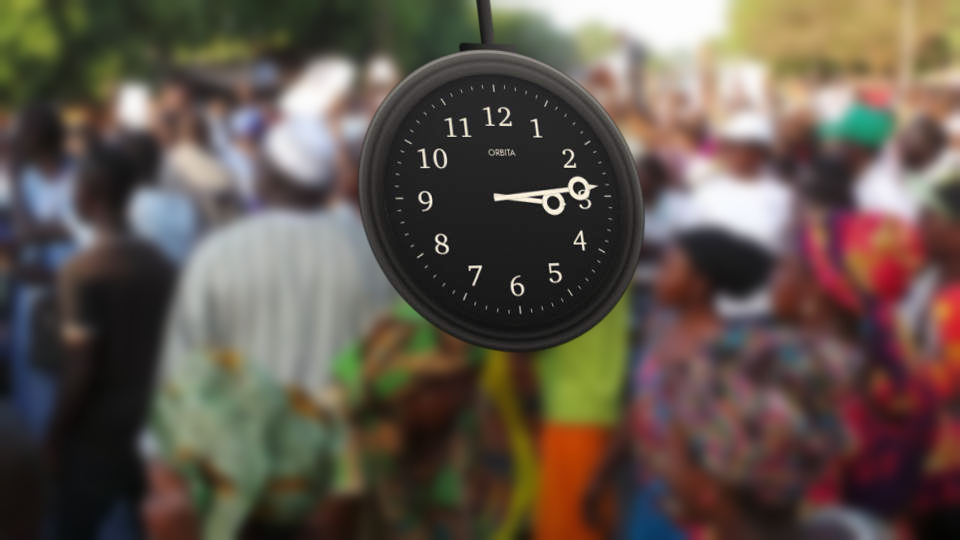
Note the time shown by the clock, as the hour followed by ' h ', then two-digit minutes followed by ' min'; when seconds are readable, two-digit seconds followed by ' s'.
3 h 14 min
